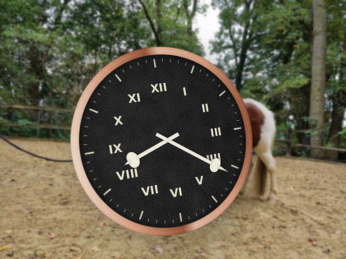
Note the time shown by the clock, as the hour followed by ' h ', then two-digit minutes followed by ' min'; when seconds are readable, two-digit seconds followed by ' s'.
8 h 21 min
